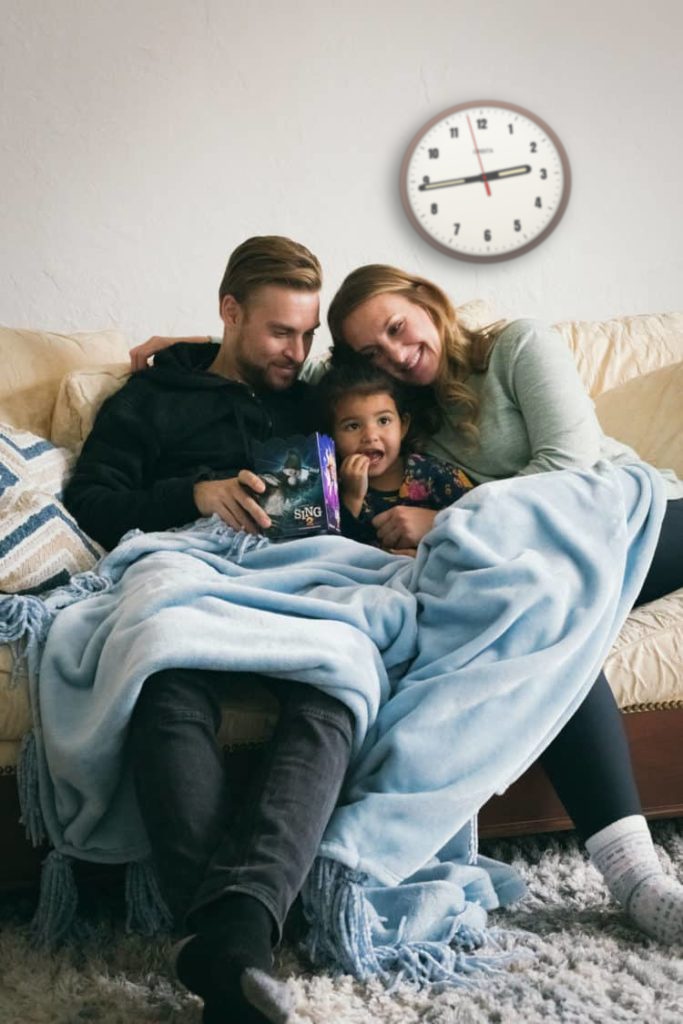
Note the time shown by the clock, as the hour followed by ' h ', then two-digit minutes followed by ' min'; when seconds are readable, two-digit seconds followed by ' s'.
2 h 43 min 58 s
